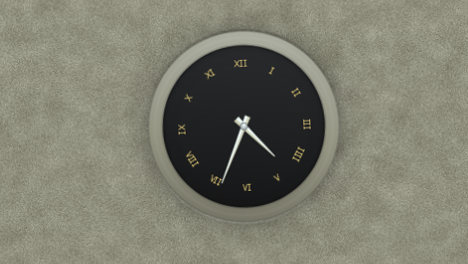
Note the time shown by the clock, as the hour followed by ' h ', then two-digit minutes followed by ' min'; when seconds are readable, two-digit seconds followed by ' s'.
4 h 34 min
